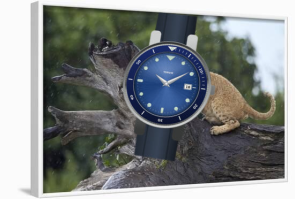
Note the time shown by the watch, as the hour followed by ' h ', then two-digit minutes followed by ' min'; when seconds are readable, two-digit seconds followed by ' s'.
10 h 09 min
